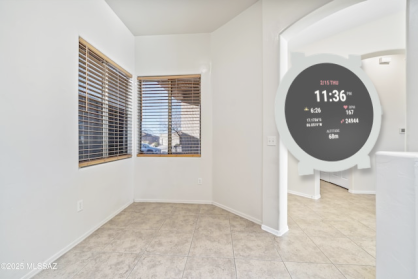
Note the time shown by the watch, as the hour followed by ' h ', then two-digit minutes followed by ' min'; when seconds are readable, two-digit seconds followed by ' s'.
11 h 36 min
